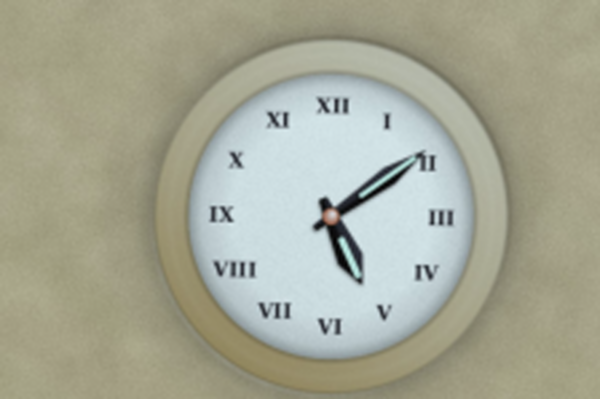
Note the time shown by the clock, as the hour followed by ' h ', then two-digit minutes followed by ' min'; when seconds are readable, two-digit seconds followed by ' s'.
5 h 09 min
